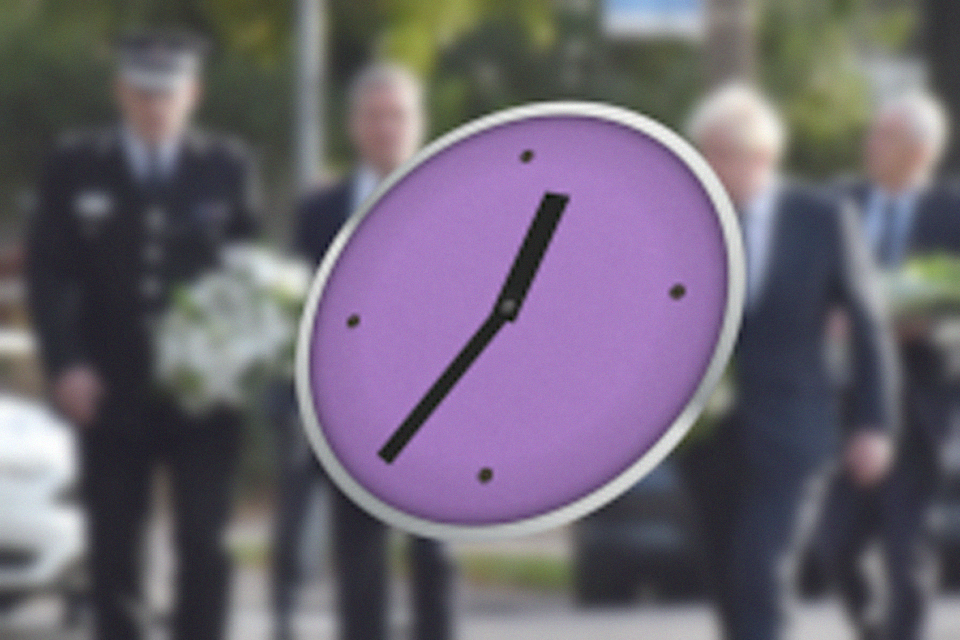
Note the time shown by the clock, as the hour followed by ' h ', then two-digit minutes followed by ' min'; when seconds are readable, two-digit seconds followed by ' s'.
12 h 36 min
